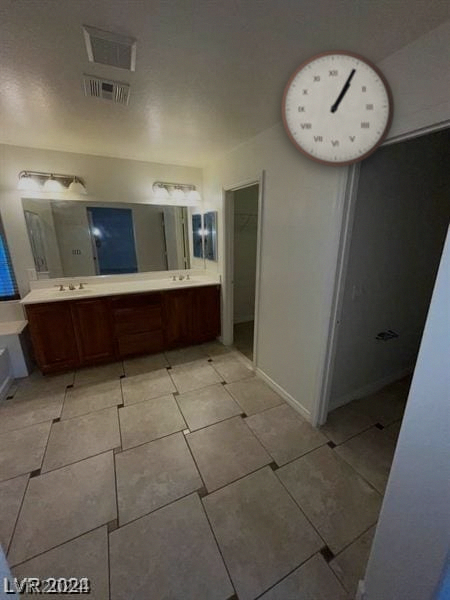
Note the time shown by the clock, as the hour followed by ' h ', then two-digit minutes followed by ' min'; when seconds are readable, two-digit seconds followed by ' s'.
1 h 05 min
